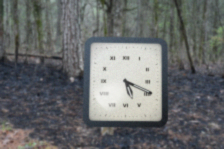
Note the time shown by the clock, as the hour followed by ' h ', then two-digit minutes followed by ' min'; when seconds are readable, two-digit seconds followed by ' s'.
5 h 19 min
